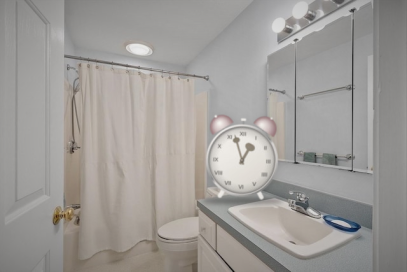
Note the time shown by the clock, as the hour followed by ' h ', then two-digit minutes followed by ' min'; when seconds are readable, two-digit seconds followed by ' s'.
12 h 57 min
